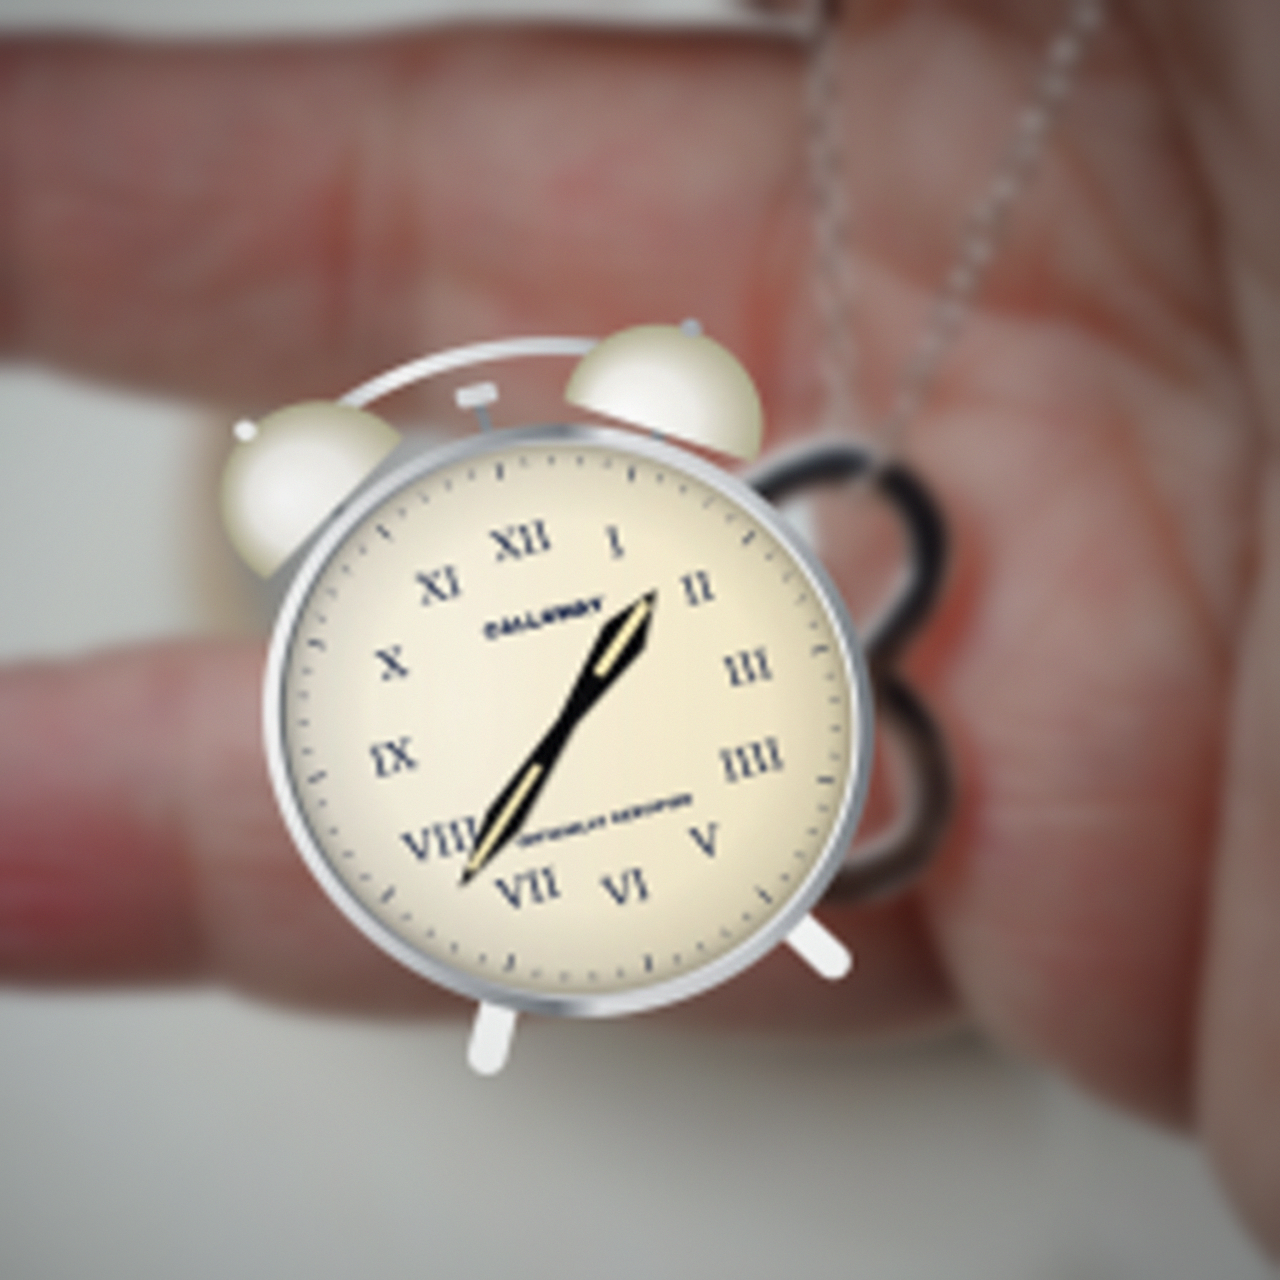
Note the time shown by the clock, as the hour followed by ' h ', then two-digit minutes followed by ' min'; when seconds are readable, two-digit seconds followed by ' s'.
1 h 38 min
